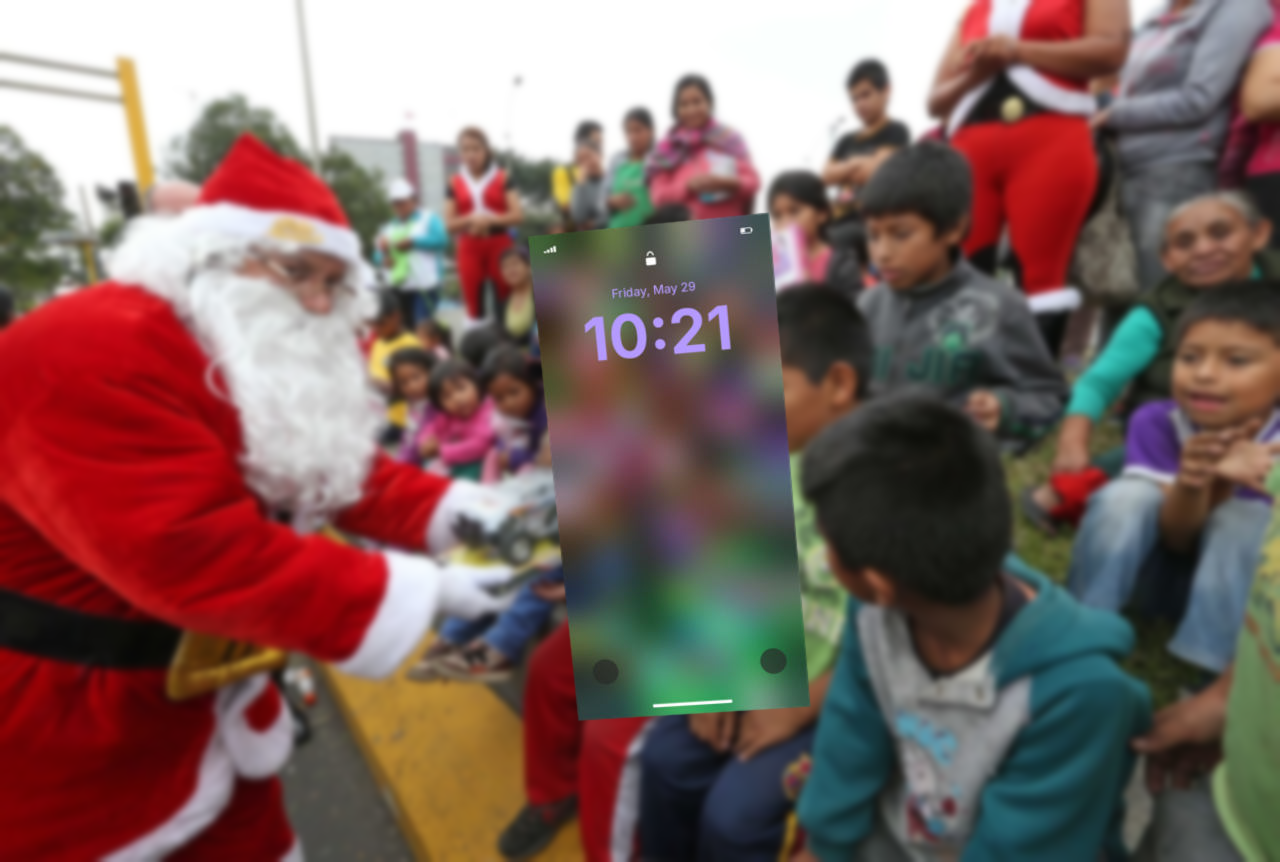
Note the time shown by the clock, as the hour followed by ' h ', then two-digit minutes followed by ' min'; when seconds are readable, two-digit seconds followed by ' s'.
10 h 21 min
